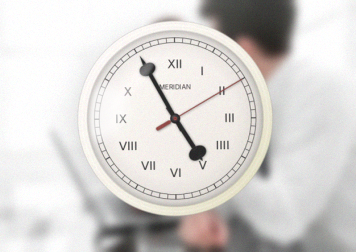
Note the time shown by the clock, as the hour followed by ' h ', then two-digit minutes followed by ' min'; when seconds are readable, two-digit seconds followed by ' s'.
4 h 55 min 10 s
